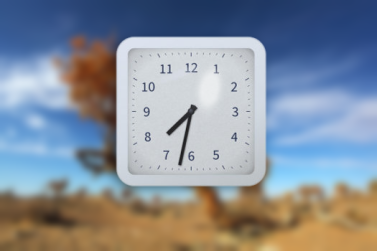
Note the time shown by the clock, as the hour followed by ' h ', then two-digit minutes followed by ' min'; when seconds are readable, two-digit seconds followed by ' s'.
7 h 32 min
